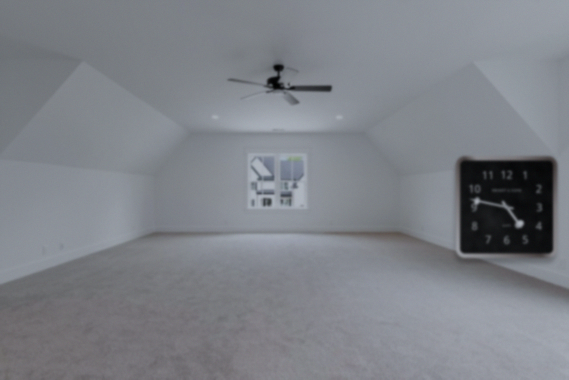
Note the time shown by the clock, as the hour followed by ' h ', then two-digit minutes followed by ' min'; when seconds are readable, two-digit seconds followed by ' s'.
4 h 47 min
